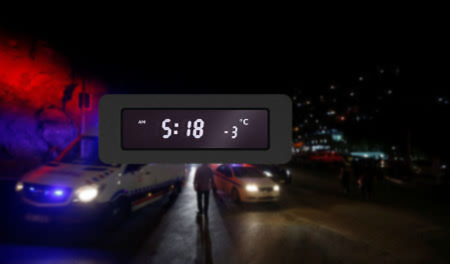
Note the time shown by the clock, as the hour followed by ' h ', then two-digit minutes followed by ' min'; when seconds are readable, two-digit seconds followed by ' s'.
5 h 18 min
